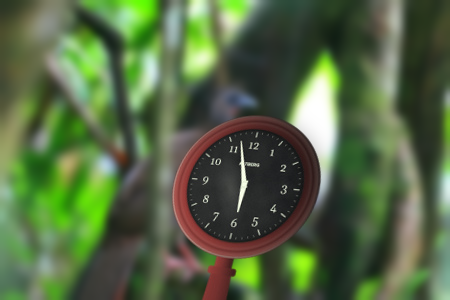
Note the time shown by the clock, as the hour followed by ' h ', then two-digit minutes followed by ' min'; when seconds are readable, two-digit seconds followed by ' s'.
5 h 57 min
